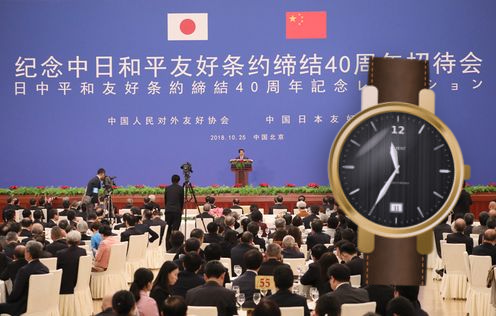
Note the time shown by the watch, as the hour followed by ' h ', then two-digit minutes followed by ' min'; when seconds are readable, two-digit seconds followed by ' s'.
11 h 35 min
